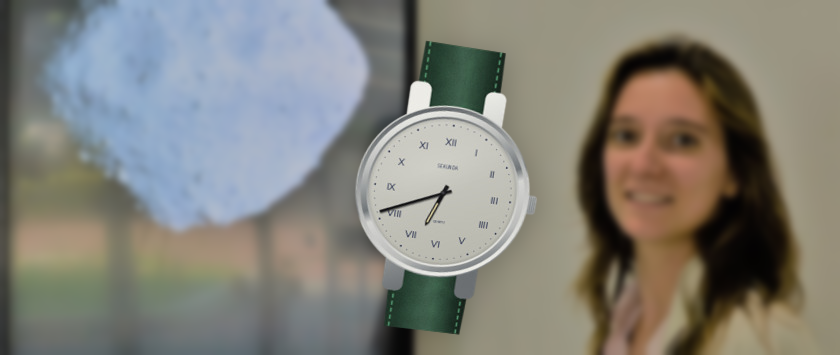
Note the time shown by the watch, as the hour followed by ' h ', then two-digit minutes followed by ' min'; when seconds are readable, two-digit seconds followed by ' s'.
6 h 41 min
